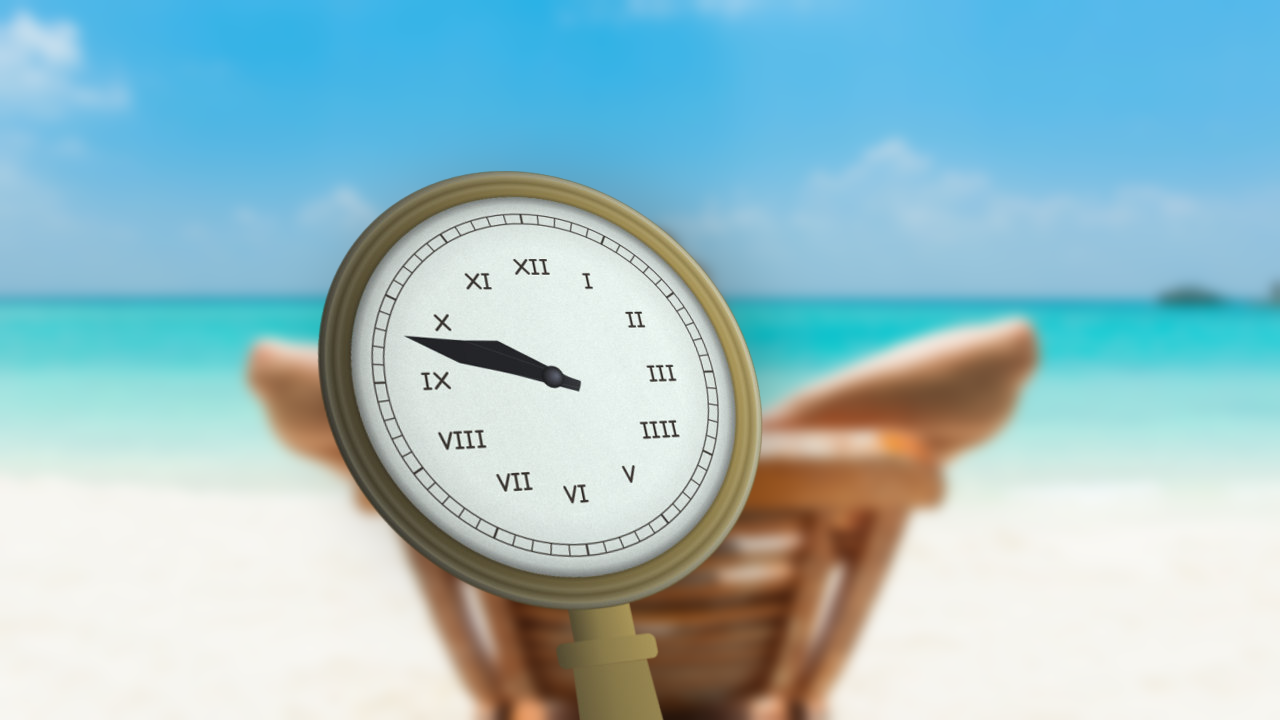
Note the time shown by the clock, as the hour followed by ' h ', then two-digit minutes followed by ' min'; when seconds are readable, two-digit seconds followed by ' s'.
9 h 48 min
